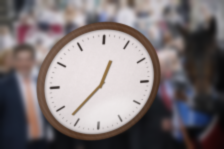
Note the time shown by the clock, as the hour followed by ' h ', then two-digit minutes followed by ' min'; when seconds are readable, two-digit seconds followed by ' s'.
12 h 37 min
